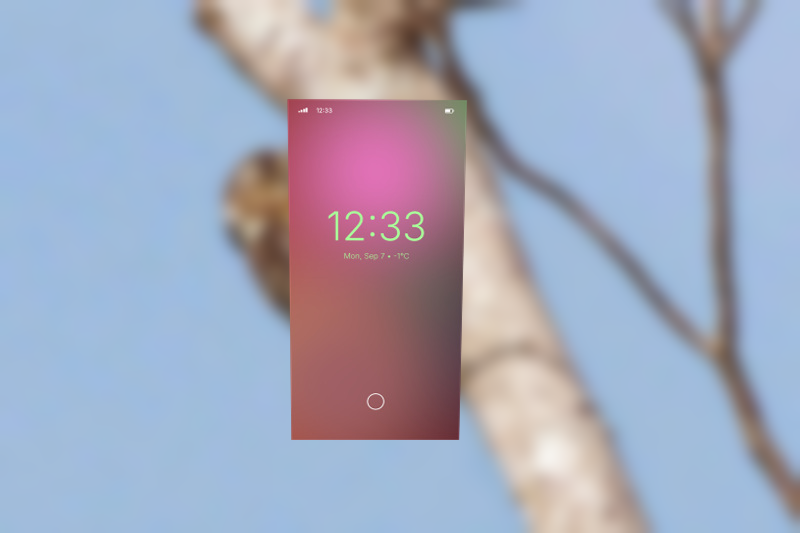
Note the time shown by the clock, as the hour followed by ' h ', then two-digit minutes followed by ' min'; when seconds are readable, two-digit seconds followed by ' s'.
12 h 33 min
